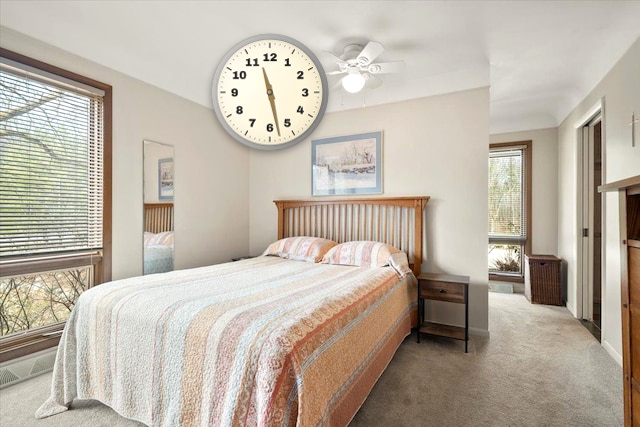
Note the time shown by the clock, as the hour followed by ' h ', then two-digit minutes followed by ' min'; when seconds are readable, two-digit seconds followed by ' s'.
11 h 28 min
